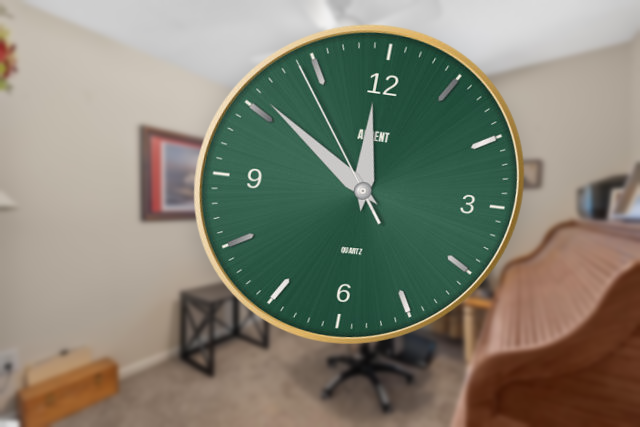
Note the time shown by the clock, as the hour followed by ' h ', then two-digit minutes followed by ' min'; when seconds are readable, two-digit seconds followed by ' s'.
11 h 50 min 54 s
